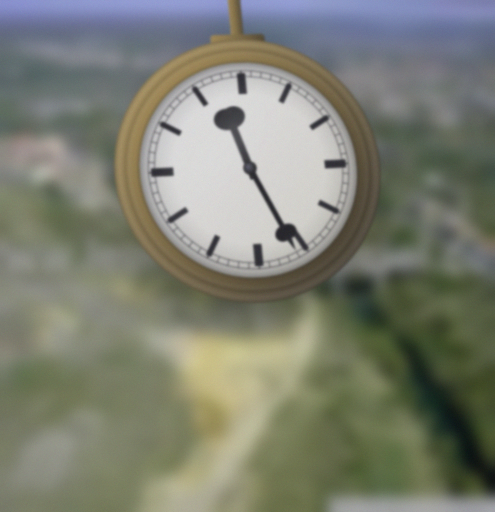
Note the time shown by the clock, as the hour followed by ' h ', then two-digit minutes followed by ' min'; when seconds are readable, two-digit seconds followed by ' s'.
11 h 26 min
